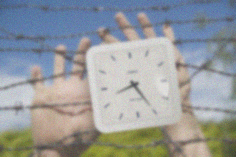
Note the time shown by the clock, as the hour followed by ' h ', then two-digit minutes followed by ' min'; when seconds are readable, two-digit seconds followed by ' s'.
8 h 25 min
